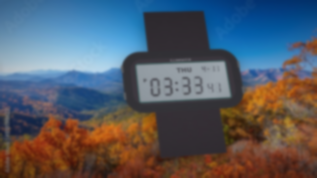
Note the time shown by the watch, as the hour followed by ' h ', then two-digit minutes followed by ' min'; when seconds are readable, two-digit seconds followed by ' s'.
3 h 33 min 41 s
